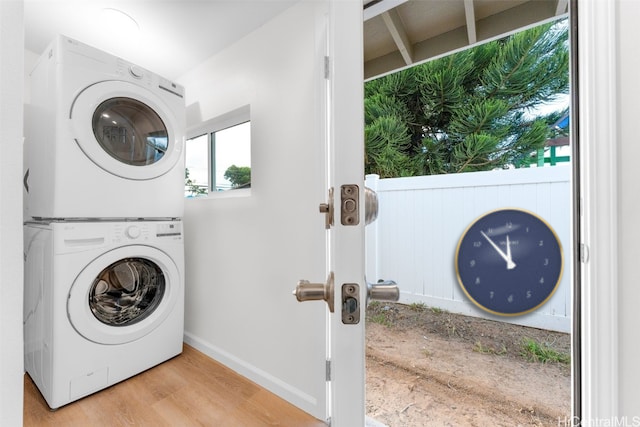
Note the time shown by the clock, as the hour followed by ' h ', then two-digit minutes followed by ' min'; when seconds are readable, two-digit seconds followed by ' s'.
11 h 53 min
